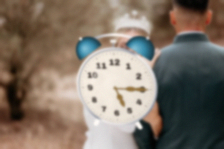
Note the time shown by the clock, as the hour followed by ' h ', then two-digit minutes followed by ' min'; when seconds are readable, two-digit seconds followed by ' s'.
5 h 15 min
